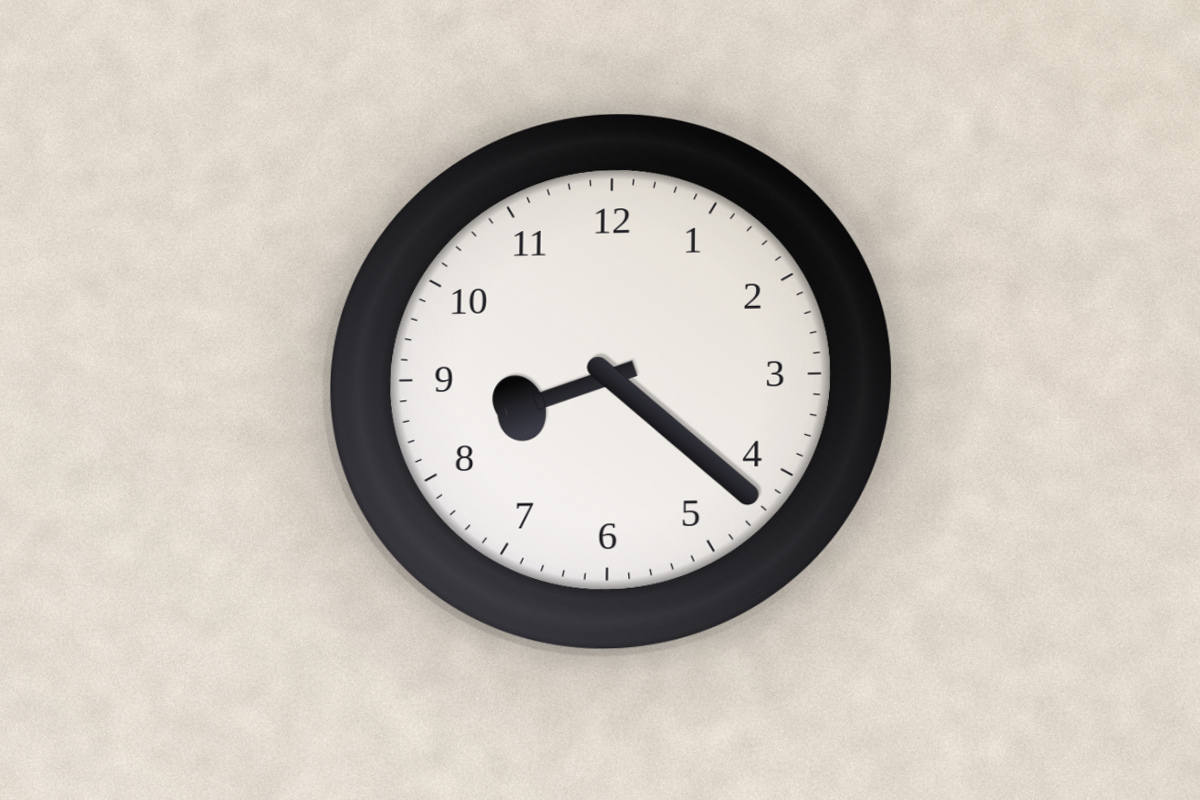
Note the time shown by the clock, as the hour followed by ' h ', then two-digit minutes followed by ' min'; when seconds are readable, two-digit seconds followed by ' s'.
8 h 22 min
